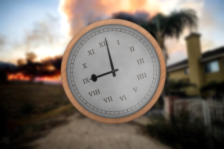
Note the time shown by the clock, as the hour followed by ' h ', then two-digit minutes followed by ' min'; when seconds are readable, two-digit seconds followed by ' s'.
9 h 01 min
